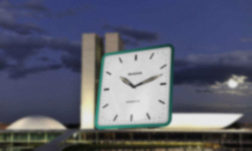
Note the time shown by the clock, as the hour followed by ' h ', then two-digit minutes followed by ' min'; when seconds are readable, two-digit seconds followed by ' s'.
10 h 12 min
